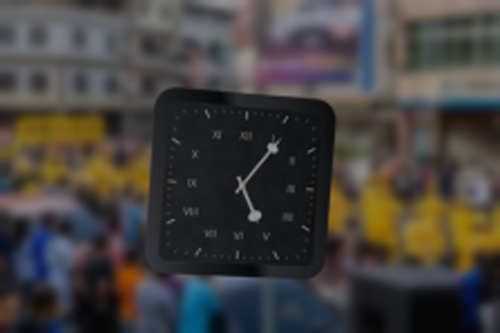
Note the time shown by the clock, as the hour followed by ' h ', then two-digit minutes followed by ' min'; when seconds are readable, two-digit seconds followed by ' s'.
5 h 06 min
